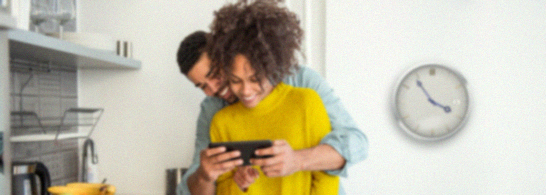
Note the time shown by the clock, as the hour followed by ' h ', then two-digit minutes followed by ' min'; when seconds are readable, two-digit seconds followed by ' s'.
3 h 54 min
